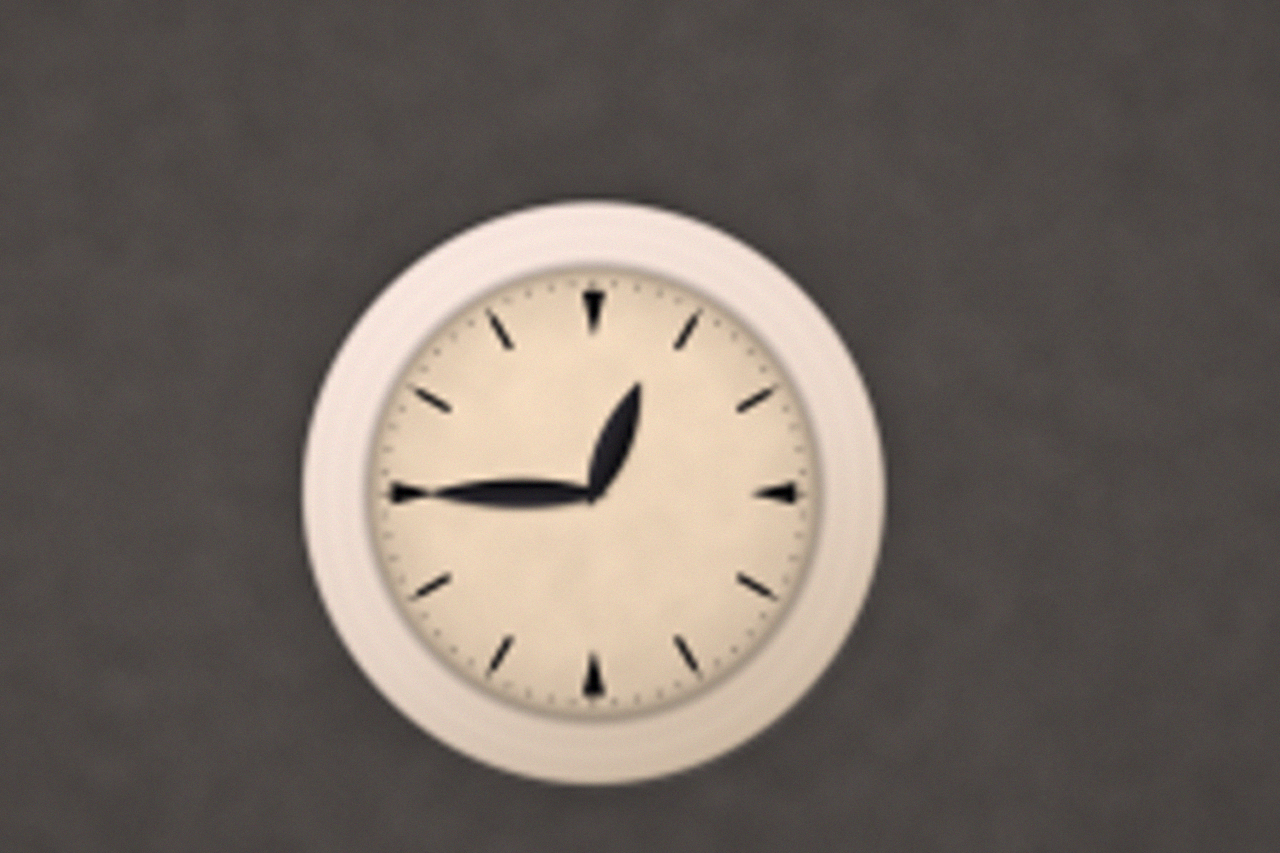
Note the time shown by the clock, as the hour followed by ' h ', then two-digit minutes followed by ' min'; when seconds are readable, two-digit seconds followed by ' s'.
12 h 45 min
